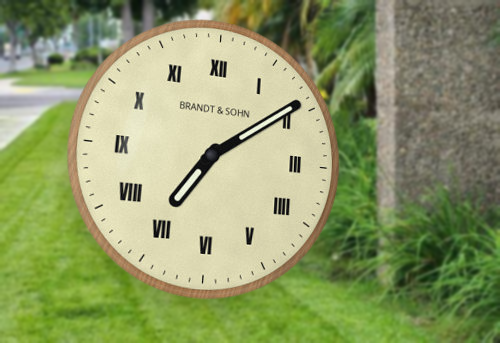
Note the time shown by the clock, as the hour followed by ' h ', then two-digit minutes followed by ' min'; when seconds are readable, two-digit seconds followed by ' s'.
7 h 09 min
